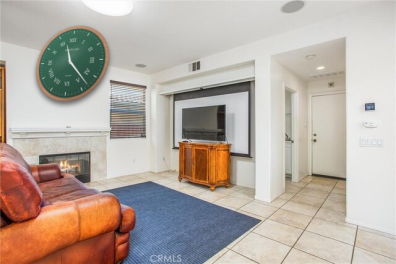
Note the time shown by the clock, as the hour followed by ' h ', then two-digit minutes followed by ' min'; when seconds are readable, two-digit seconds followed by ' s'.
11 h 23 min
